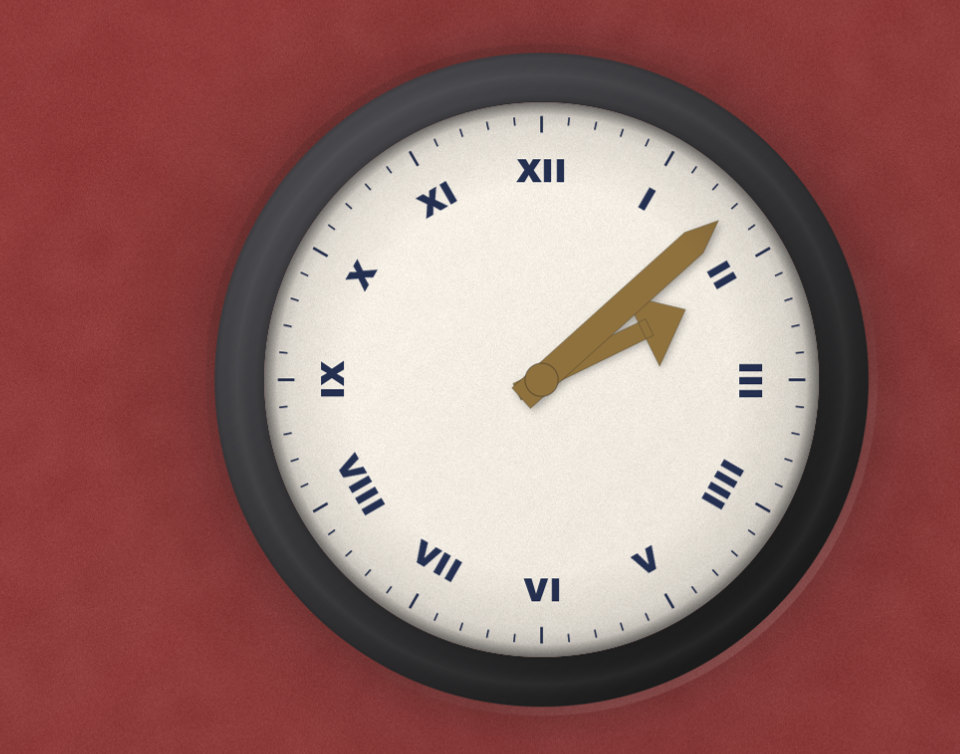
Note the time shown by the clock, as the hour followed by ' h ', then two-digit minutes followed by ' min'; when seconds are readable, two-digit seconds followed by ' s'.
2 h 08 min
